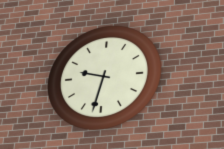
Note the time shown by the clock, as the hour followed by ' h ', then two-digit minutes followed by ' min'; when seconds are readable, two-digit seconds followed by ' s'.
9 h 32 min
